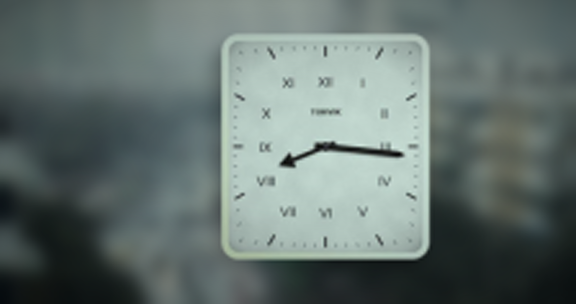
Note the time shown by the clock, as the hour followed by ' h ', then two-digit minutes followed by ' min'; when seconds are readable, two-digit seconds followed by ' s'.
8 h 16 min
